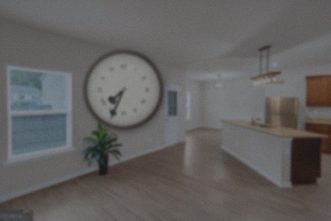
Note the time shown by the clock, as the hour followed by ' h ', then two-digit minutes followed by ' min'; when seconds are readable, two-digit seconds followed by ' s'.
7 h 34 min
